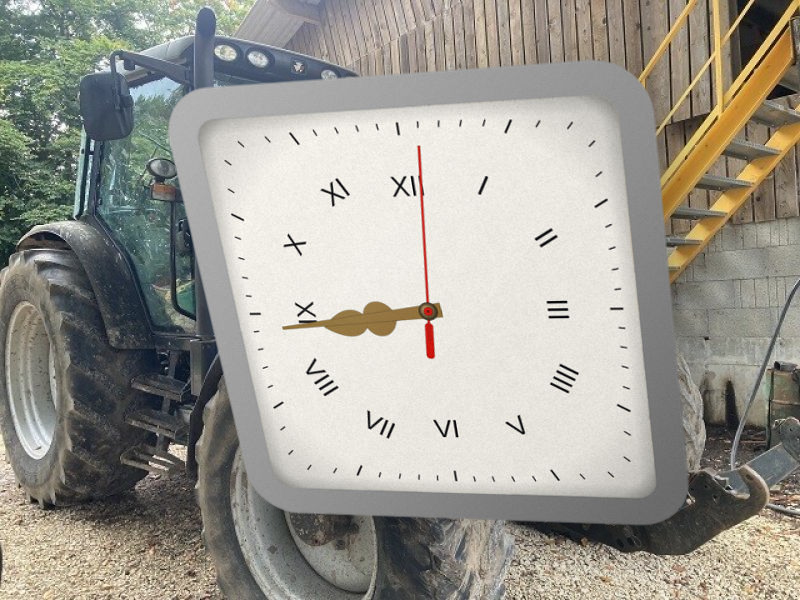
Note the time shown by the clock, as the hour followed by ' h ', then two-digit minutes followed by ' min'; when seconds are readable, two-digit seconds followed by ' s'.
8 h 44 min 01 s
